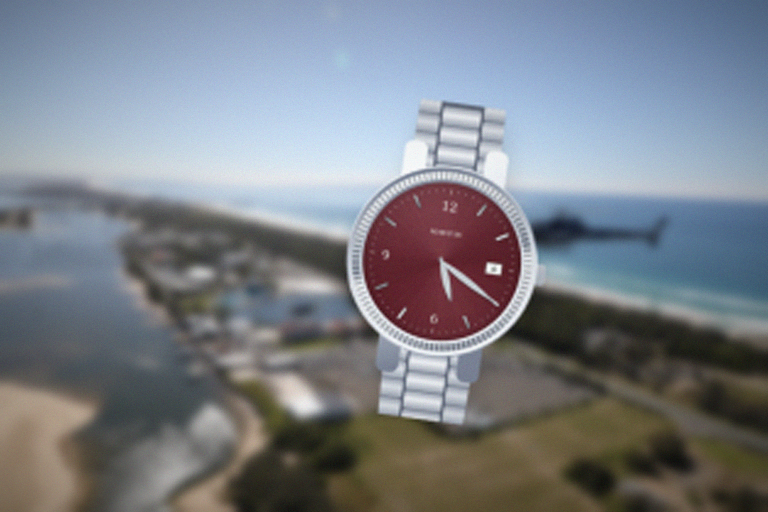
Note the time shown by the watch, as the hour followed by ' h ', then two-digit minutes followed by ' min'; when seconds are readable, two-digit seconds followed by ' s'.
5 h 20 min
